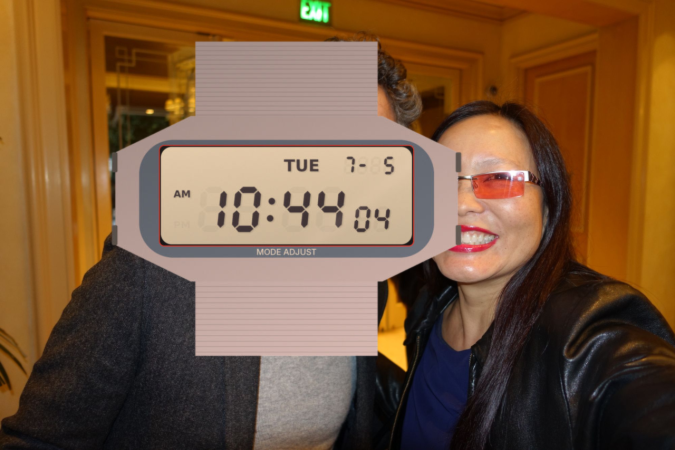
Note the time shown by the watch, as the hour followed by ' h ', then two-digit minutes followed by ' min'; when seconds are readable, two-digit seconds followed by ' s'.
10 h 44 min 04 s
